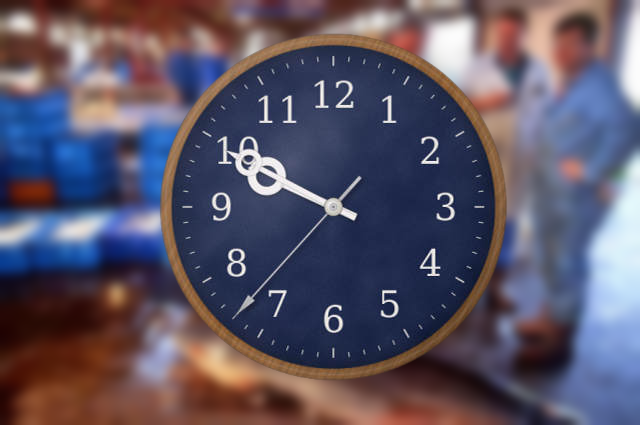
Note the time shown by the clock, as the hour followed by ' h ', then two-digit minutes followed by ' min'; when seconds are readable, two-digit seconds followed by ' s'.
9 h 49 min 37 s
